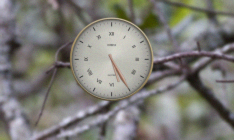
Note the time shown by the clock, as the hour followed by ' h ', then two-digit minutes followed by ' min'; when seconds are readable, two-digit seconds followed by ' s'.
5 h 25 min
